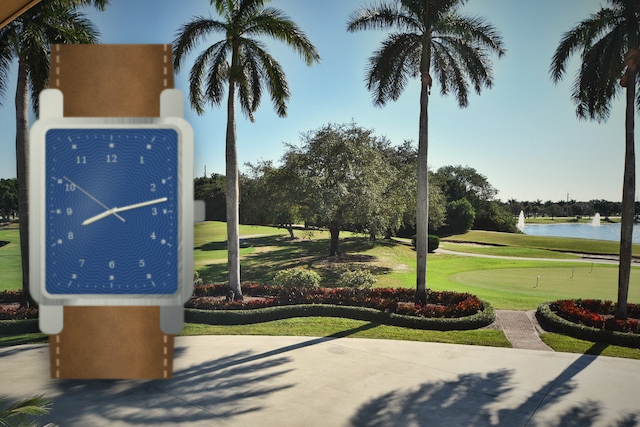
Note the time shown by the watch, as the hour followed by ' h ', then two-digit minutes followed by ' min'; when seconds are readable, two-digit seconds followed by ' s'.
8 h 12 min 51 s
